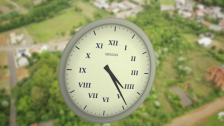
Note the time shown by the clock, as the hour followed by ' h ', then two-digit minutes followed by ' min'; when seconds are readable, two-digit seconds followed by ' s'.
4 h 24 min
